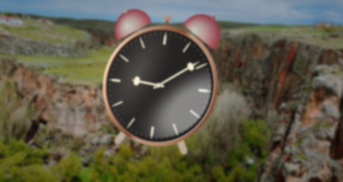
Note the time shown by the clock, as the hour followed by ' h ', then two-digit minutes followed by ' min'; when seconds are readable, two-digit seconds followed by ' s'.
9 h 09 min
